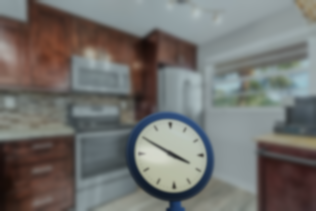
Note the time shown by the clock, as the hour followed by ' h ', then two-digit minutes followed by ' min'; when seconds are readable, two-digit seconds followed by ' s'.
3 h 50 min
